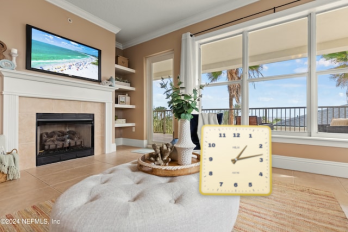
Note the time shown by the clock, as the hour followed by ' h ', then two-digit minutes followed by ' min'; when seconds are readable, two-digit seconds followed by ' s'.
1 h 13 min
